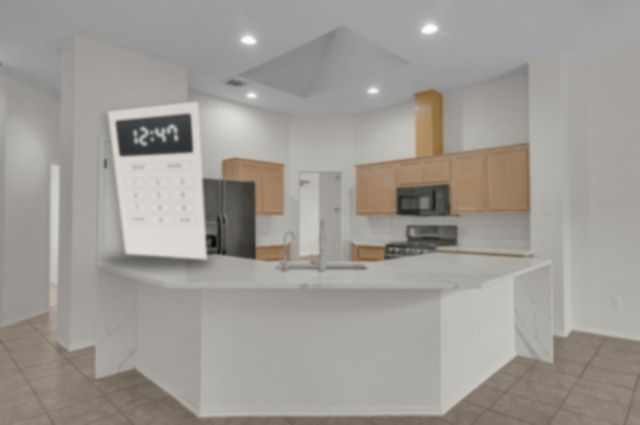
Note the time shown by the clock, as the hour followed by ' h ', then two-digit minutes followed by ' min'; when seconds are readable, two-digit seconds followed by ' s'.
12 h 47 min
